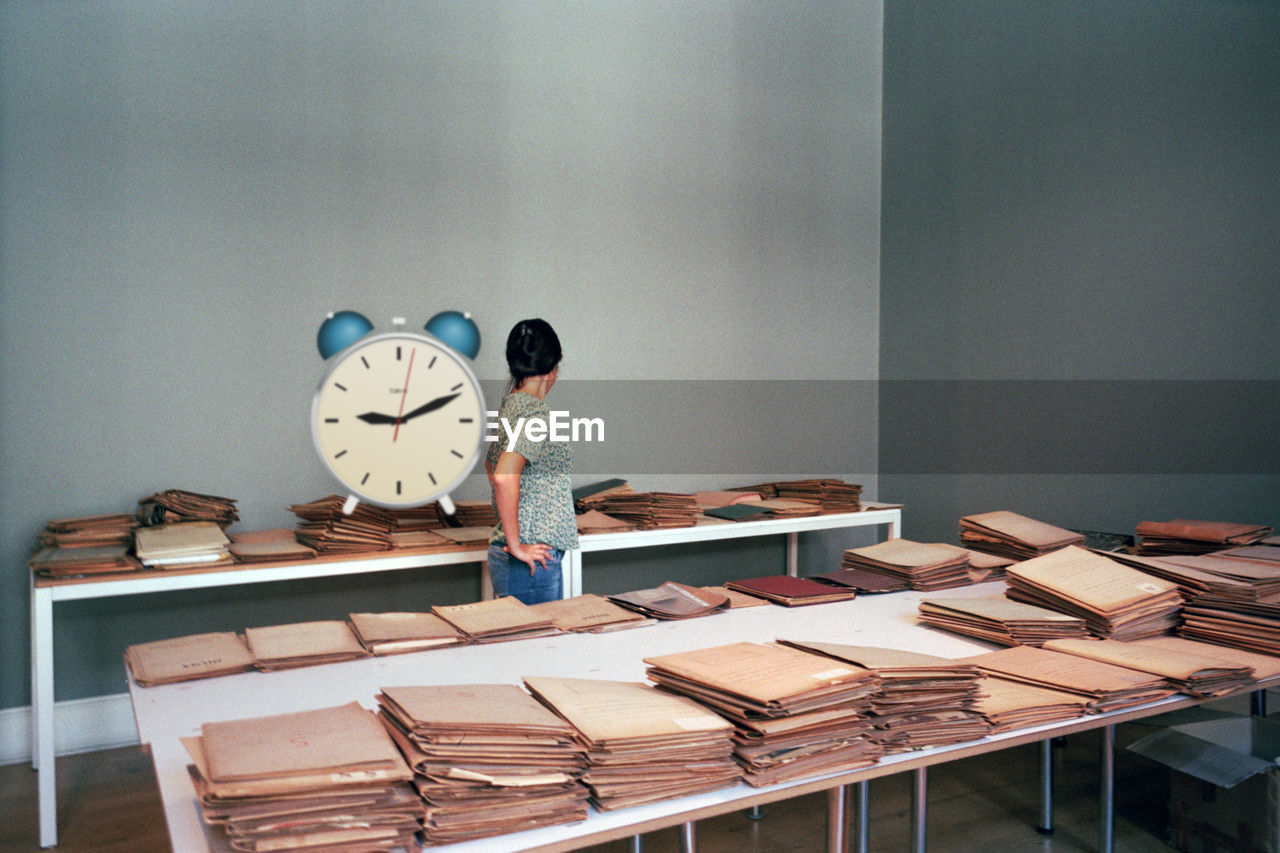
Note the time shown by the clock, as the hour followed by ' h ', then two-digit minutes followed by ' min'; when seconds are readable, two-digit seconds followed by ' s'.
9 h 11 min 02 s
